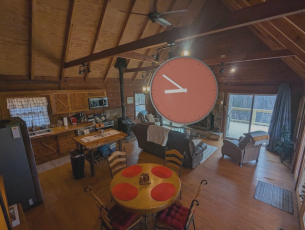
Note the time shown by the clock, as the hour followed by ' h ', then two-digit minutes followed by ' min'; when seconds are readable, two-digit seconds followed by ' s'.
8 h 51 min
